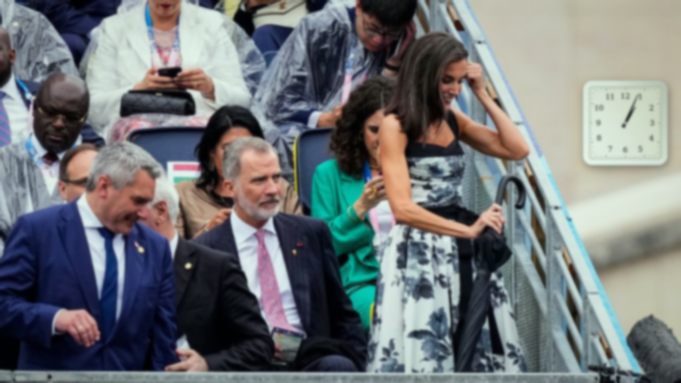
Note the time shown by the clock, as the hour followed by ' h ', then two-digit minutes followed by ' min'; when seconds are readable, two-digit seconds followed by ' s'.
1 h 04 min
